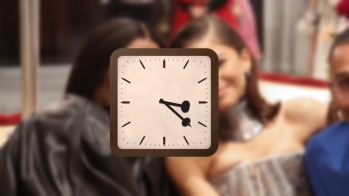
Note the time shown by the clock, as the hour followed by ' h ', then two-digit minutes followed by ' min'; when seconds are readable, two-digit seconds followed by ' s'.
3 h 22 min
